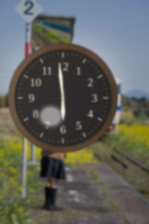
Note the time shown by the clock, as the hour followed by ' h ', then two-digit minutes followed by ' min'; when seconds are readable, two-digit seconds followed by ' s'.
5 h 59 min
